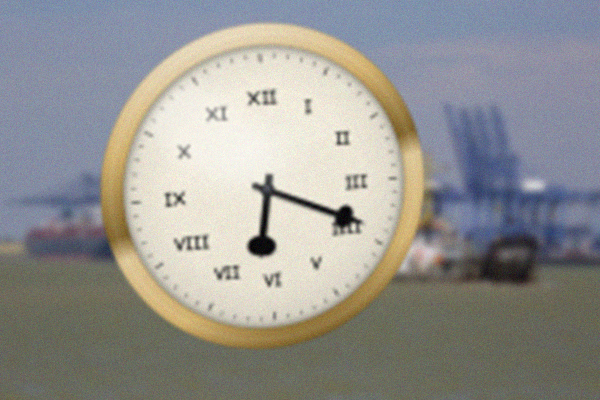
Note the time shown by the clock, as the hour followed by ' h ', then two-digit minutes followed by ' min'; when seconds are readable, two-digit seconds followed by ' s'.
6 h 19 min
